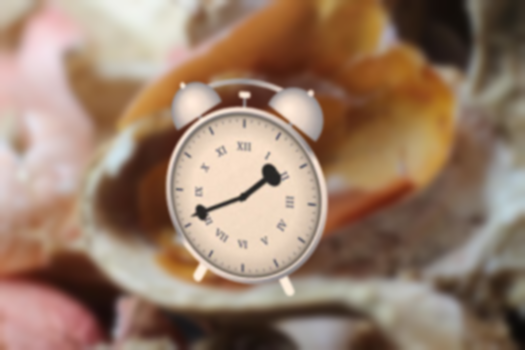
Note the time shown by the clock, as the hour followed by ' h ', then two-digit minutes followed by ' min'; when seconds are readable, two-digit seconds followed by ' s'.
1 h 41 min
